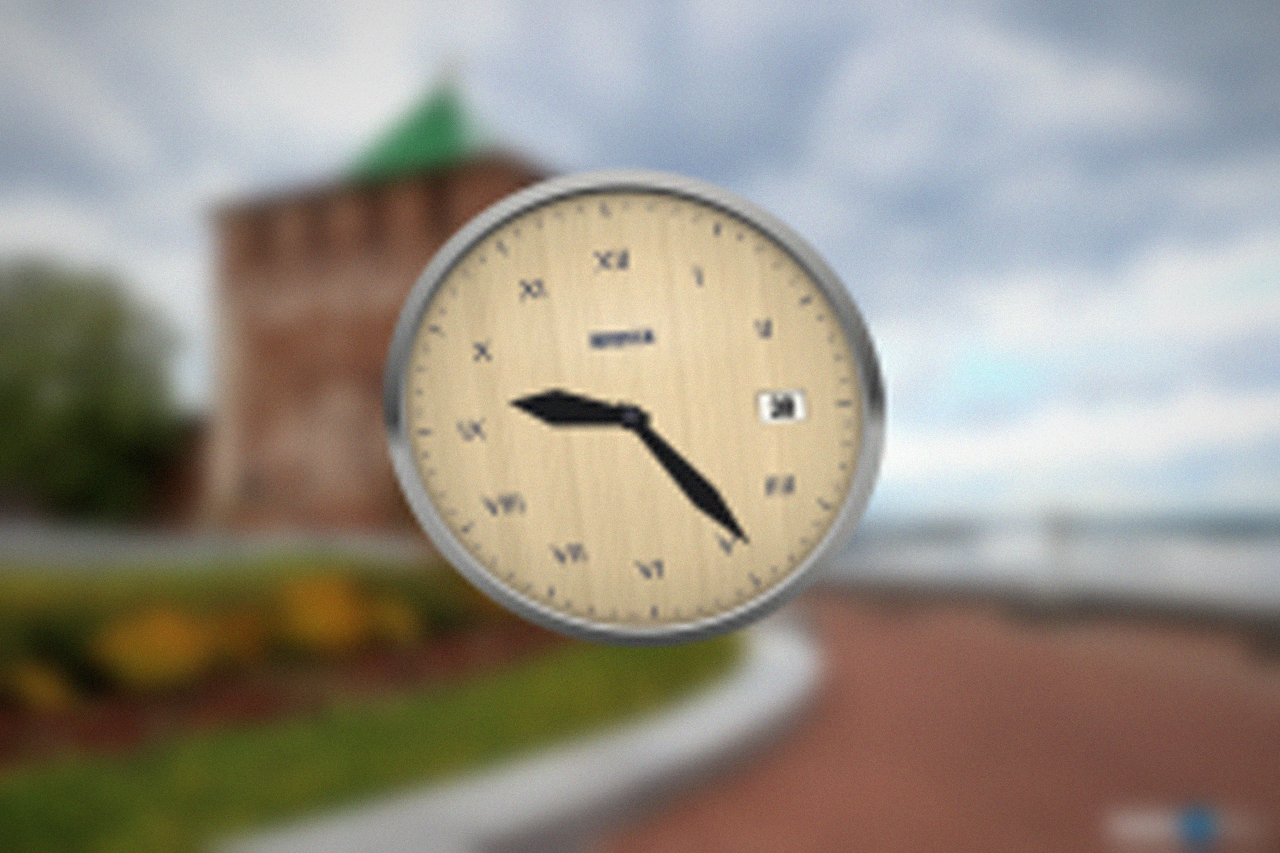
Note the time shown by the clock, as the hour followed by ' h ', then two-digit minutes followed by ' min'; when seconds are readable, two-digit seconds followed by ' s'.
9 h 24 min
